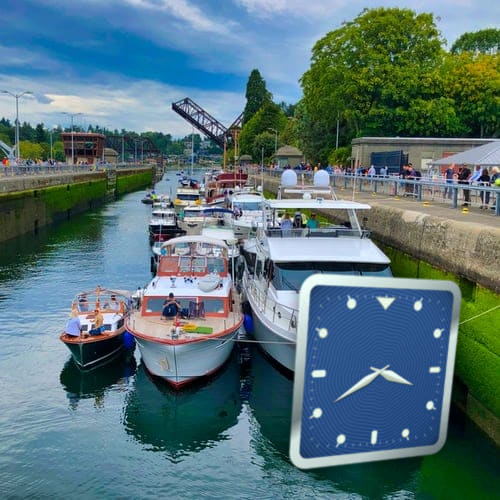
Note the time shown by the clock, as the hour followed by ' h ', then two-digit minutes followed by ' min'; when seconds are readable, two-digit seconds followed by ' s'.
3 h 40 min
